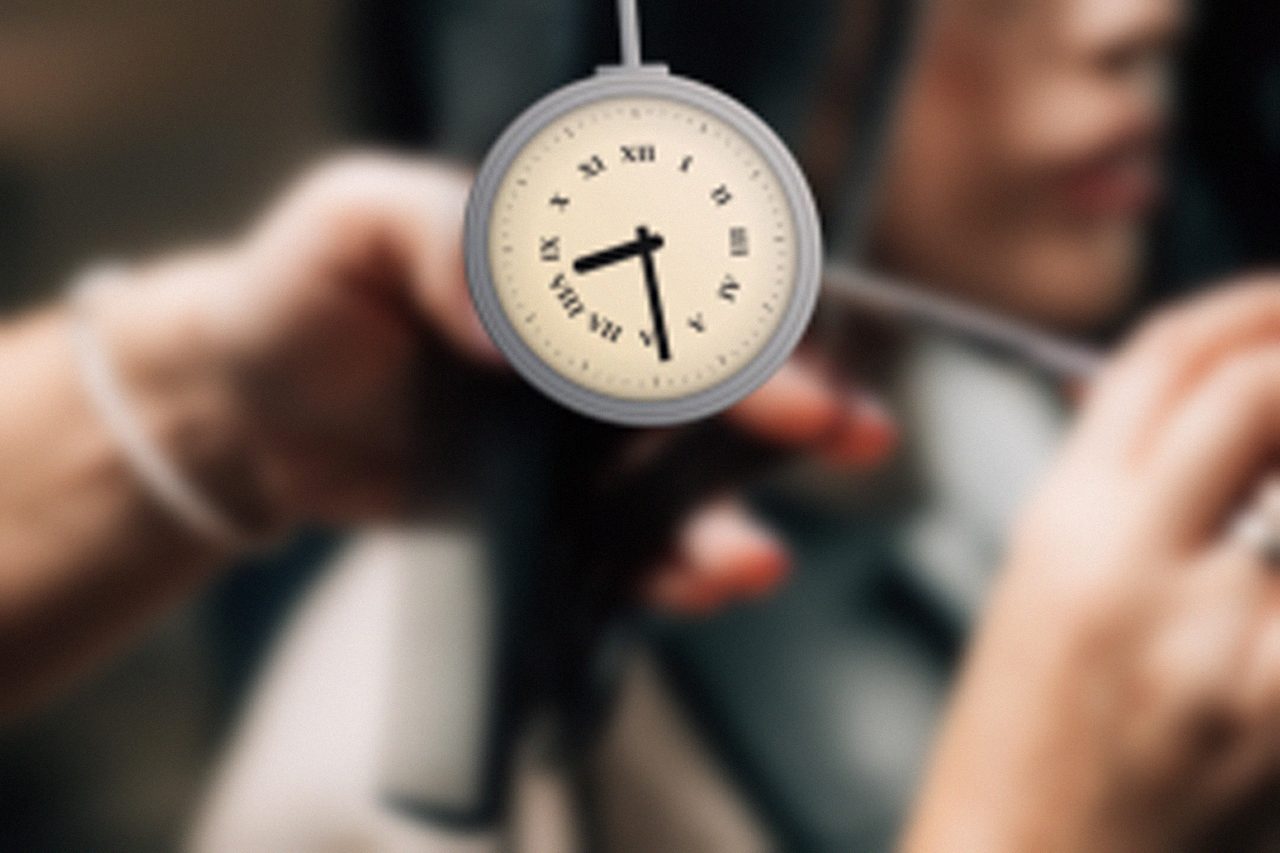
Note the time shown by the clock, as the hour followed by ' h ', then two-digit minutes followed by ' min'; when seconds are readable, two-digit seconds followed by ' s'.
8 h 29 min
